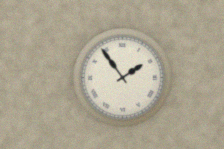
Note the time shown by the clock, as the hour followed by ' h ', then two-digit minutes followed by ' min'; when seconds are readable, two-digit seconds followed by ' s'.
1 h 54 min
